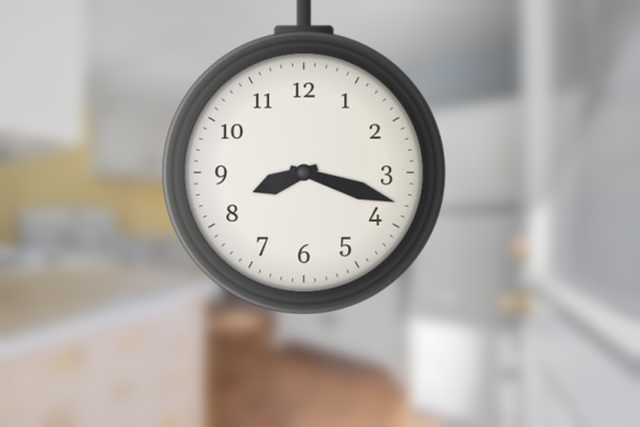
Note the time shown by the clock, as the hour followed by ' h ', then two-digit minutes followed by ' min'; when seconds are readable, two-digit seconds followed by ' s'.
8 h 18 min
